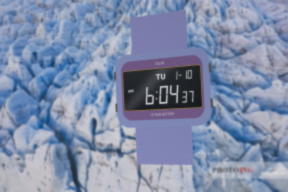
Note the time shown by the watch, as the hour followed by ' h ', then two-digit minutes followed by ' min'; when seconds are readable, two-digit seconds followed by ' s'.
6 h 04 min 37 s
